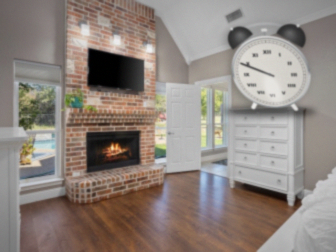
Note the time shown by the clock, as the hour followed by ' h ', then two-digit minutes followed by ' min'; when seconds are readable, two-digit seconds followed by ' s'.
9 h 49 min
